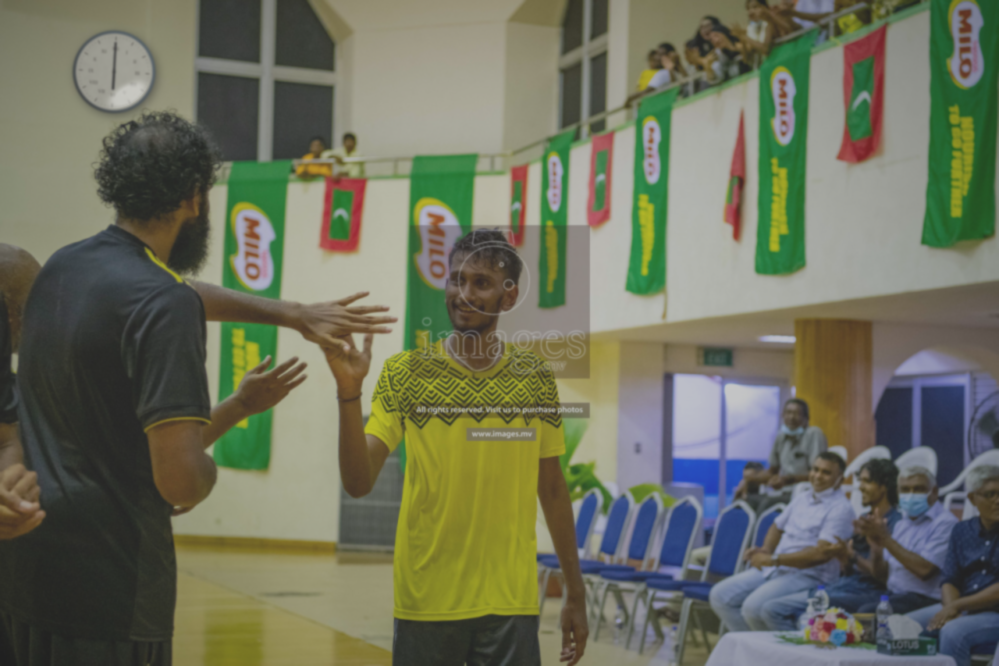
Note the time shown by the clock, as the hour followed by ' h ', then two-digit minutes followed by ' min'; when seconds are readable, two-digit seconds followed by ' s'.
6 h 00 min
